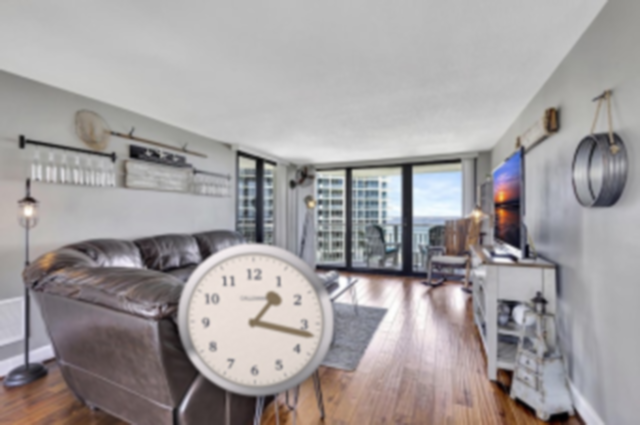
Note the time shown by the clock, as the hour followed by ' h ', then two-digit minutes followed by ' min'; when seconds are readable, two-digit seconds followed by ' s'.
1 h 17 min
